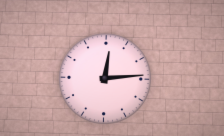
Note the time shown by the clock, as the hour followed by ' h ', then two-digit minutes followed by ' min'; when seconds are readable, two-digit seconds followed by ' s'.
12 h 14 min
